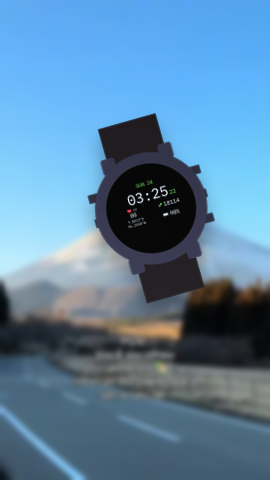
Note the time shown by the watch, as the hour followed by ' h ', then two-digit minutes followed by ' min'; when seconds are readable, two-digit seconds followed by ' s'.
3 h 25 min
